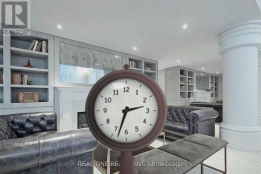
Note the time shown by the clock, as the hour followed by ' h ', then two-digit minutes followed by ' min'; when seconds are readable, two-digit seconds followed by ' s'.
2 h 33 min
